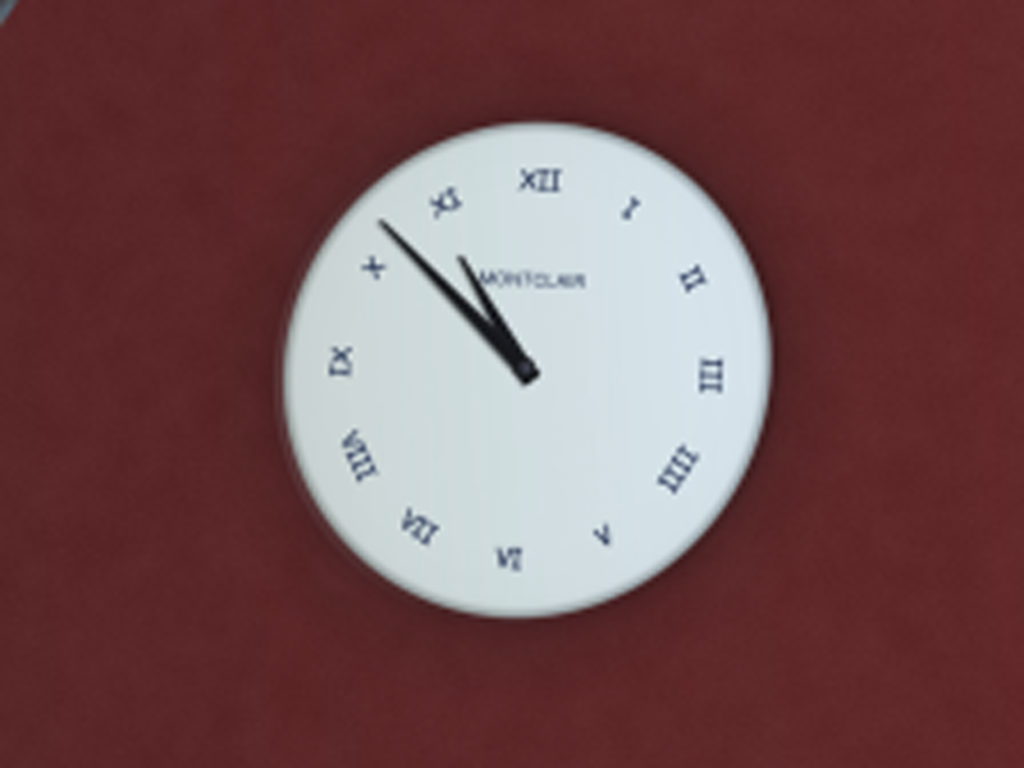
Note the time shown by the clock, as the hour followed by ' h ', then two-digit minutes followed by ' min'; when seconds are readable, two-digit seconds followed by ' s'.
10 h 52 min
